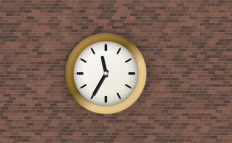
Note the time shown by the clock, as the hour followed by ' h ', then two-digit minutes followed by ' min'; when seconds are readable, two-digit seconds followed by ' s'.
11 h 35 min
